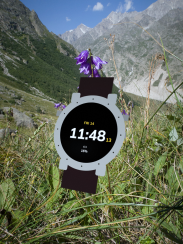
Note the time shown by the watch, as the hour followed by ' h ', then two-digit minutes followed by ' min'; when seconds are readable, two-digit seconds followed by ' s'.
11 h 48 min
